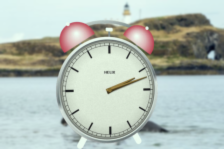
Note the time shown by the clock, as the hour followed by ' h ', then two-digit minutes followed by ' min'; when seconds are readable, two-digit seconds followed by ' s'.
2 h 12 min
